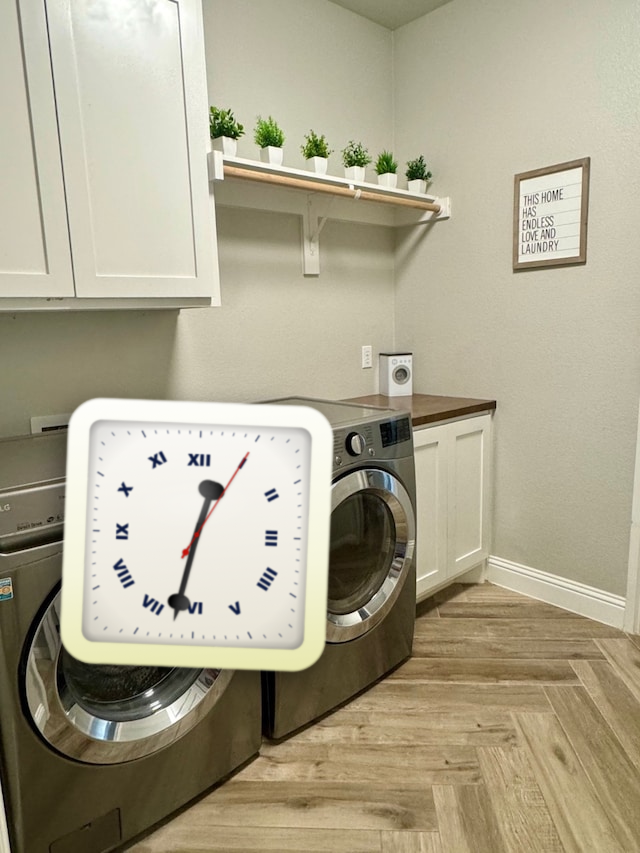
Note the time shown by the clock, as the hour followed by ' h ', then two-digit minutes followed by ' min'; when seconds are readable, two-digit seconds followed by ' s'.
12 h 32 min 05 s
